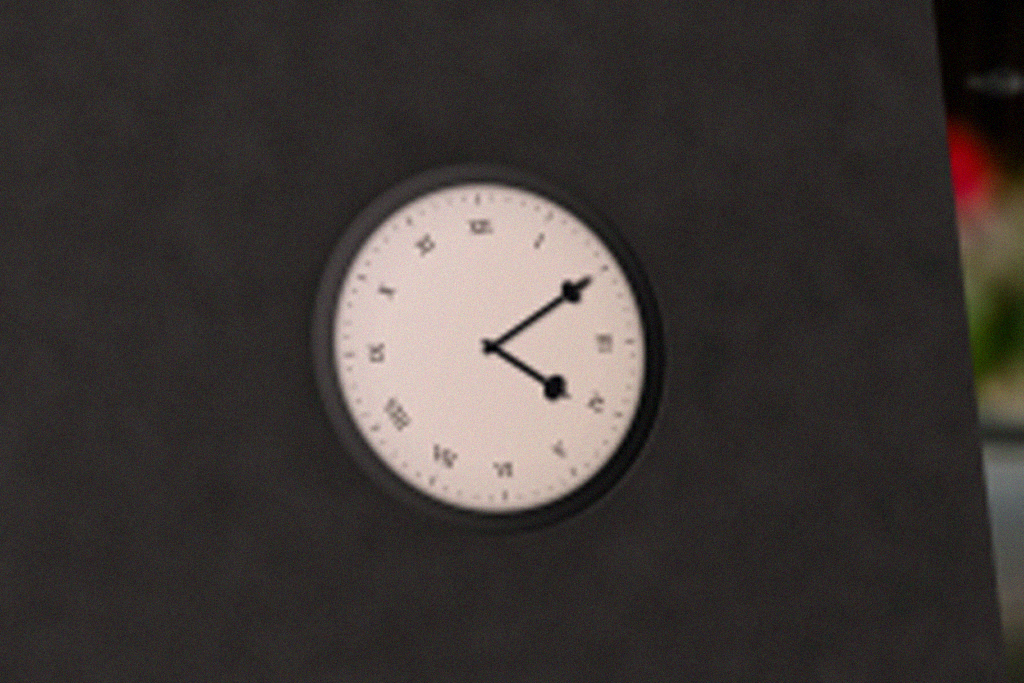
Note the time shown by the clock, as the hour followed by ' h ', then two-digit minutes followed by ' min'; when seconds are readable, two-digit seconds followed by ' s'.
4 h 10 min
